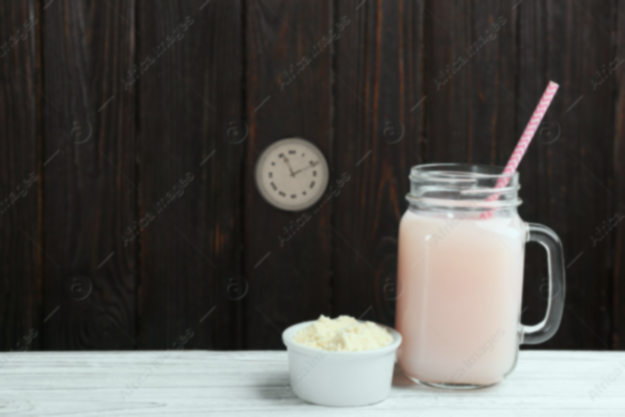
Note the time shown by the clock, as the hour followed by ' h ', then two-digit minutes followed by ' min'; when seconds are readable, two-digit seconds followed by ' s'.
11 h 11 min
